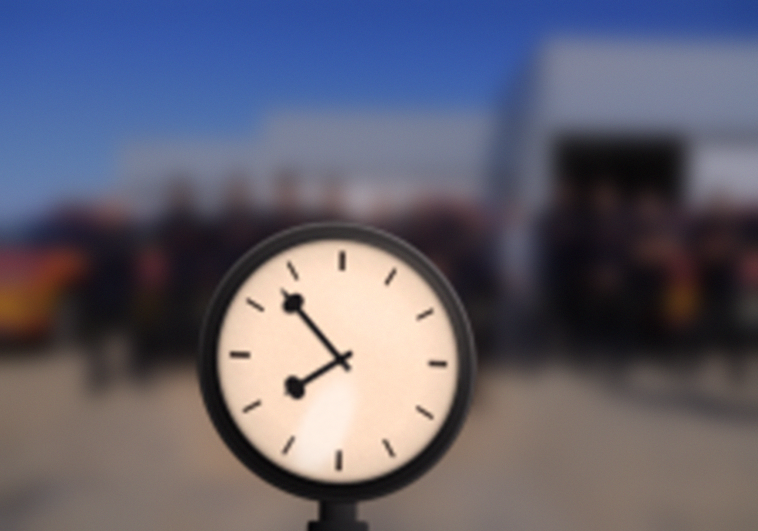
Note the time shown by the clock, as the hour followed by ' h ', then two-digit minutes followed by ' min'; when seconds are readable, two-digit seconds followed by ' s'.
7 h 53 min
